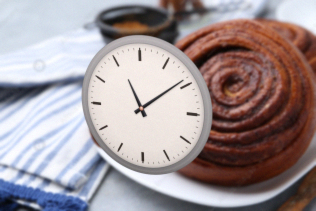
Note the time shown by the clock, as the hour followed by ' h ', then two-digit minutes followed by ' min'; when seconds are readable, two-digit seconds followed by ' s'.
11 h 09 min
